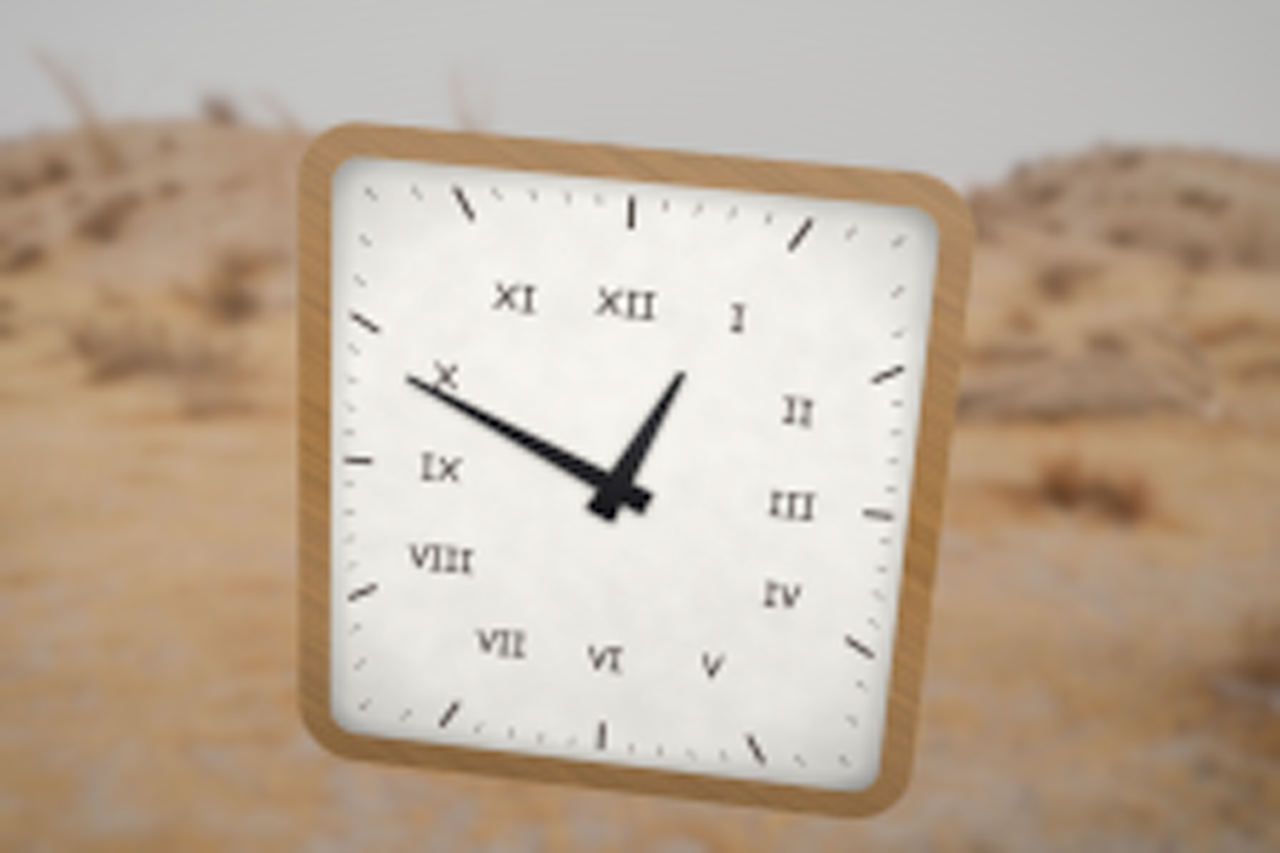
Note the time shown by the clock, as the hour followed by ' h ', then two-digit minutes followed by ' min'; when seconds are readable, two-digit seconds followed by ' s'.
12 h 49 min
